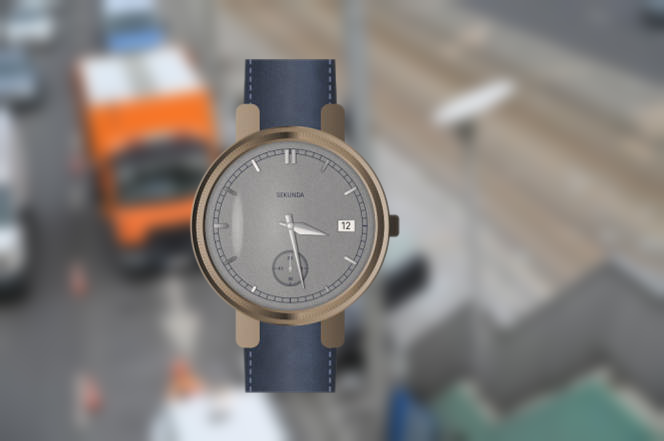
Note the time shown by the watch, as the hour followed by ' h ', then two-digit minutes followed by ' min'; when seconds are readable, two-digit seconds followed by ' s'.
3 h 28 min
